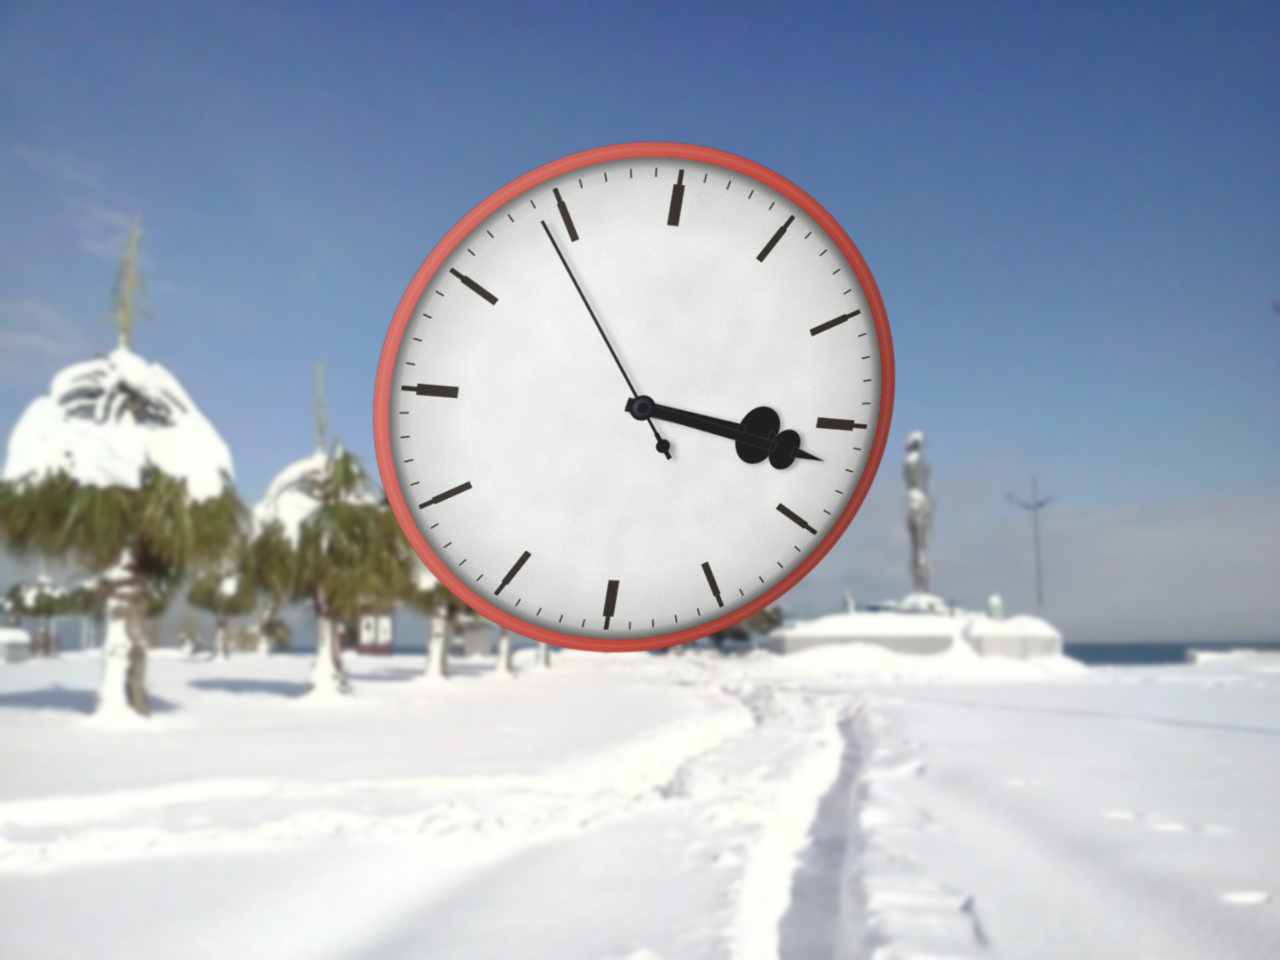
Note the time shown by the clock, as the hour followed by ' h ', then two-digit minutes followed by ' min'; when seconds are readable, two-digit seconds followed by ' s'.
3 h 16 min 54 s
